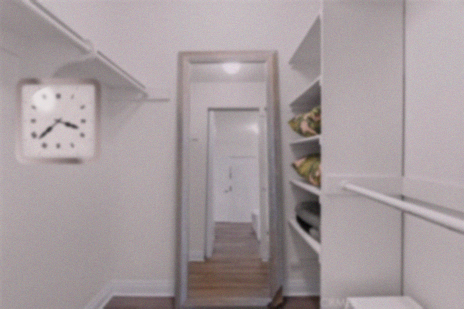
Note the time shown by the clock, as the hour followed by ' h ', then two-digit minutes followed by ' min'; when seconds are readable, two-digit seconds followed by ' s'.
3 h 38 min
